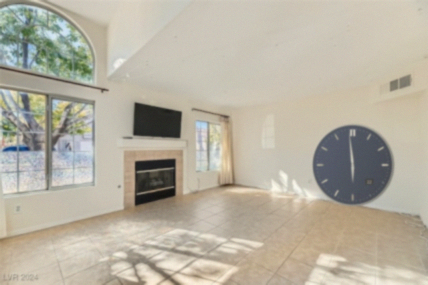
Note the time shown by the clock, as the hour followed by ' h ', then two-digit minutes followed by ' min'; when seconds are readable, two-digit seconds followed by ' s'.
5 h 59 min
